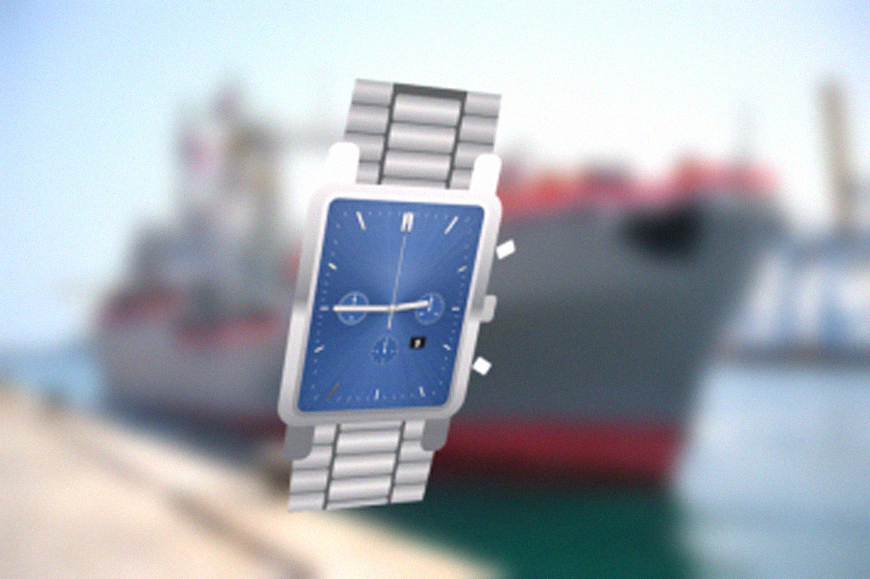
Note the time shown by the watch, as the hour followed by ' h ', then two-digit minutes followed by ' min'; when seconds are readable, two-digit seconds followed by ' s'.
2 h 45 min
